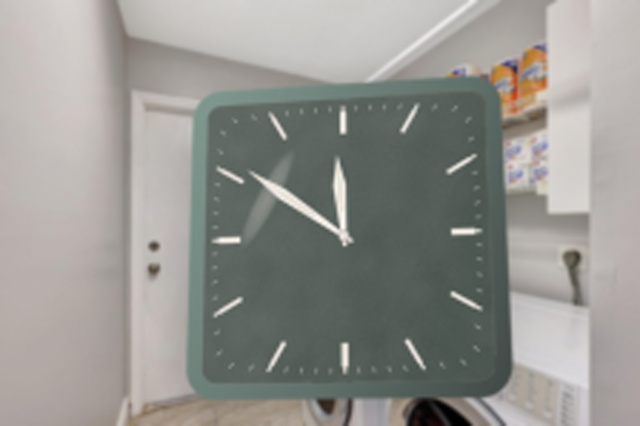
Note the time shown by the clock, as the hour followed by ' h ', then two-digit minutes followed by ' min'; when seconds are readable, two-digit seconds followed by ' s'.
11 h 51 min
